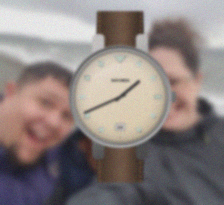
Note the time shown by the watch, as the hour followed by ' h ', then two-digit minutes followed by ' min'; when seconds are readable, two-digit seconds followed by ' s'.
1 h 41 min
